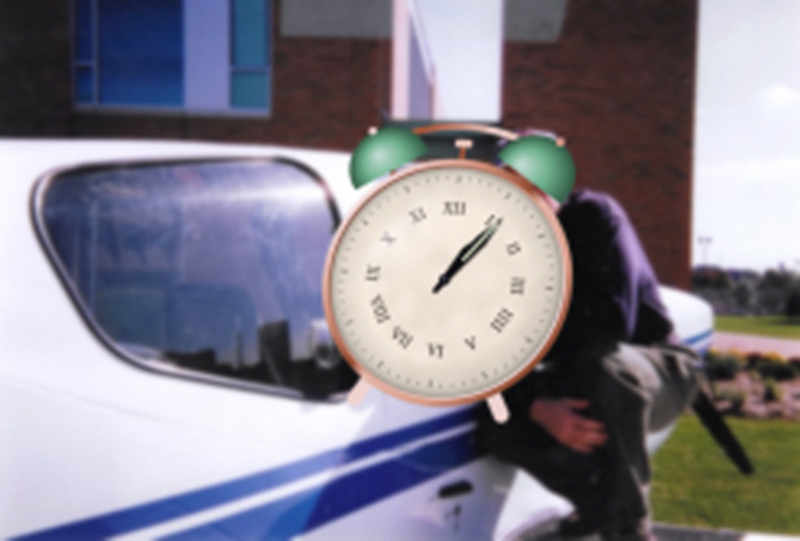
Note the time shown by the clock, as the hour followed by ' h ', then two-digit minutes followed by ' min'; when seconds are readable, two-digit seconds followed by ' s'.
1 h 06 min
